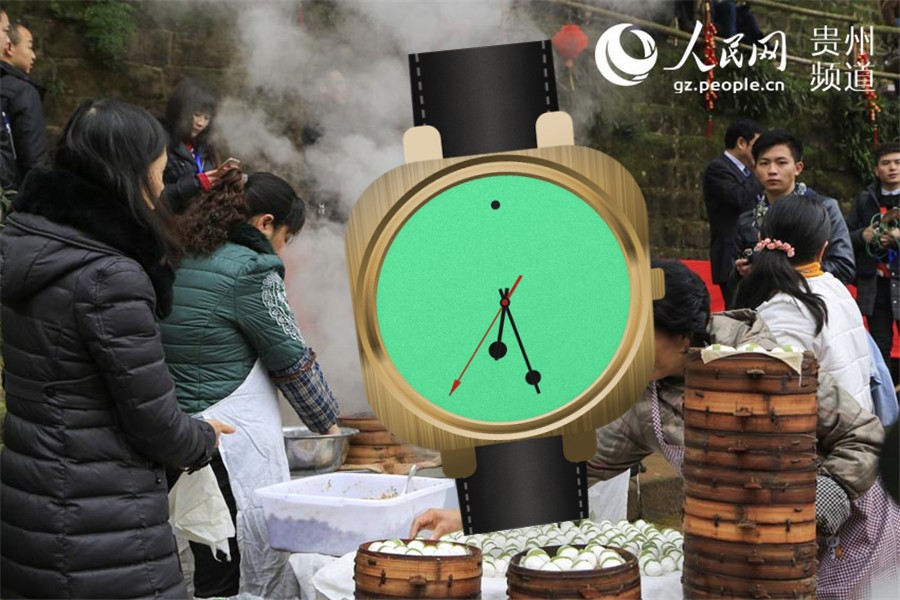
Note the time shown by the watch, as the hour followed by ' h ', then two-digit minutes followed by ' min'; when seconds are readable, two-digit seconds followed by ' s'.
6 h 27 min 36 s
